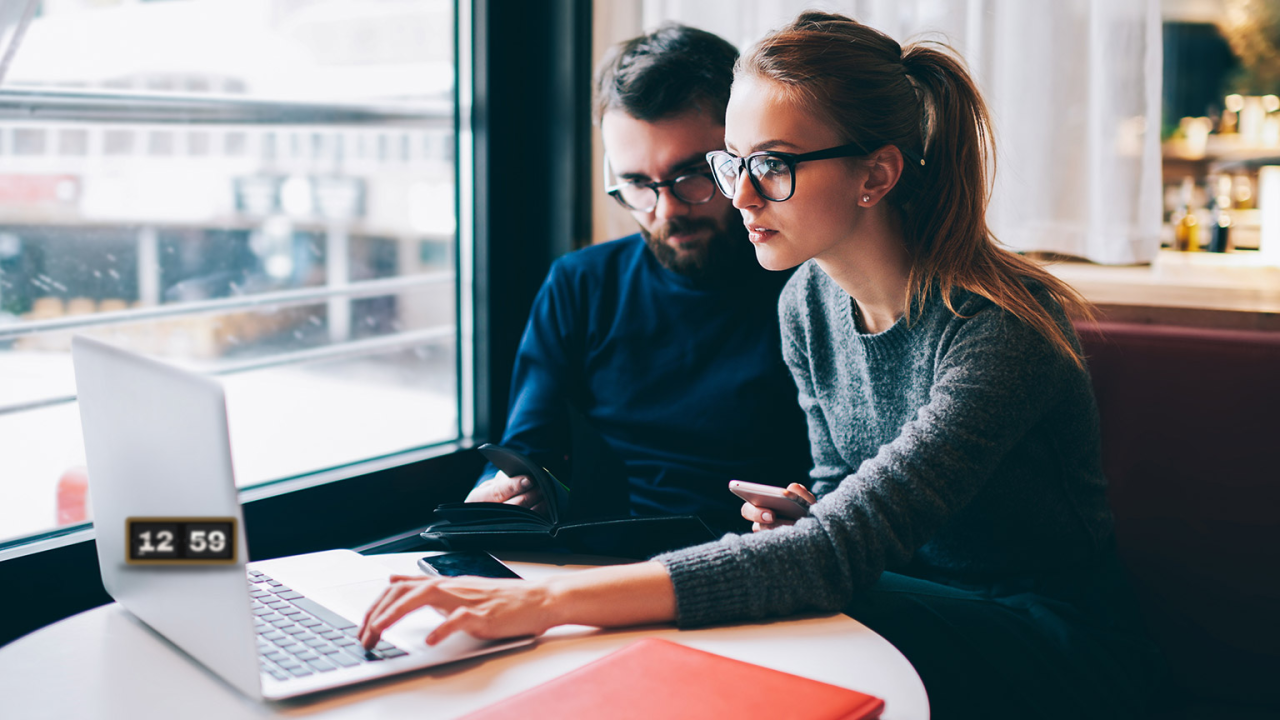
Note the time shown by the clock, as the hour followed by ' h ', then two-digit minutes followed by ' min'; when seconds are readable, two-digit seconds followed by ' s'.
12 h 59 min
